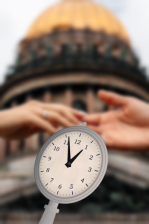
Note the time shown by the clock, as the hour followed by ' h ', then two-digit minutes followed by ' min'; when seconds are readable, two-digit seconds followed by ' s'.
12 h 56 min
